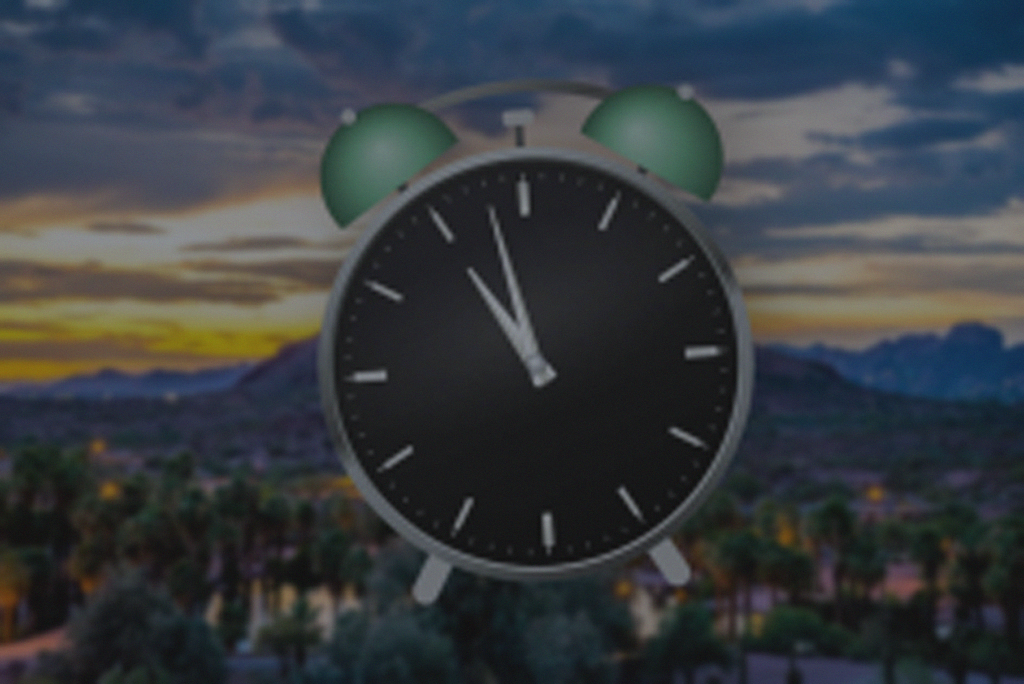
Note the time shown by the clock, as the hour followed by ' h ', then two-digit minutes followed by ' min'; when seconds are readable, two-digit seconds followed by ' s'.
10 h 58 min
